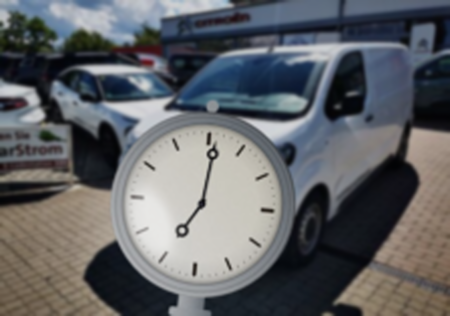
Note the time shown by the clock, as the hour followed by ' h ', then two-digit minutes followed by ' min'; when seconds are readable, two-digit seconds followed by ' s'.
7 h 01 min
